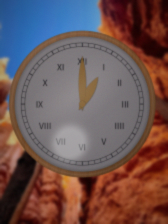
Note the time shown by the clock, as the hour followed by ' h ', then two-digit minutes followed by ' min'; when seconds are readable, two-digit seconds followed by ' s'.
1 h 00 min
